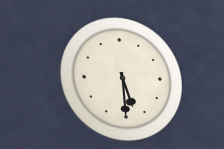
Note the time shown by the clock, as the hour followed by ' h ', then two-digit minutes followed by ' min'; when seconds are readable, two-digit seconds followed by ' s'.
5 h 30 min
